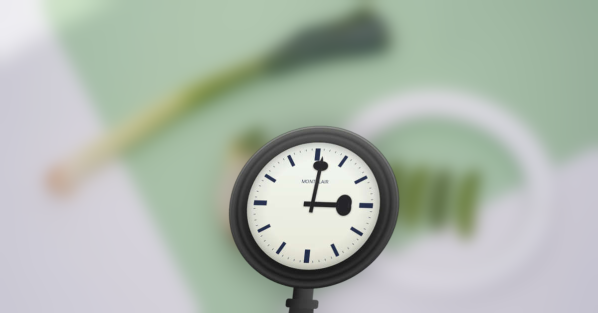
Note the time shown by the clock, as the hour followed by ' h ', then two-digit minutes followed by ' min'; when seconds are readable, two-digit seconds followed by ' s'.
3 h 01 min
